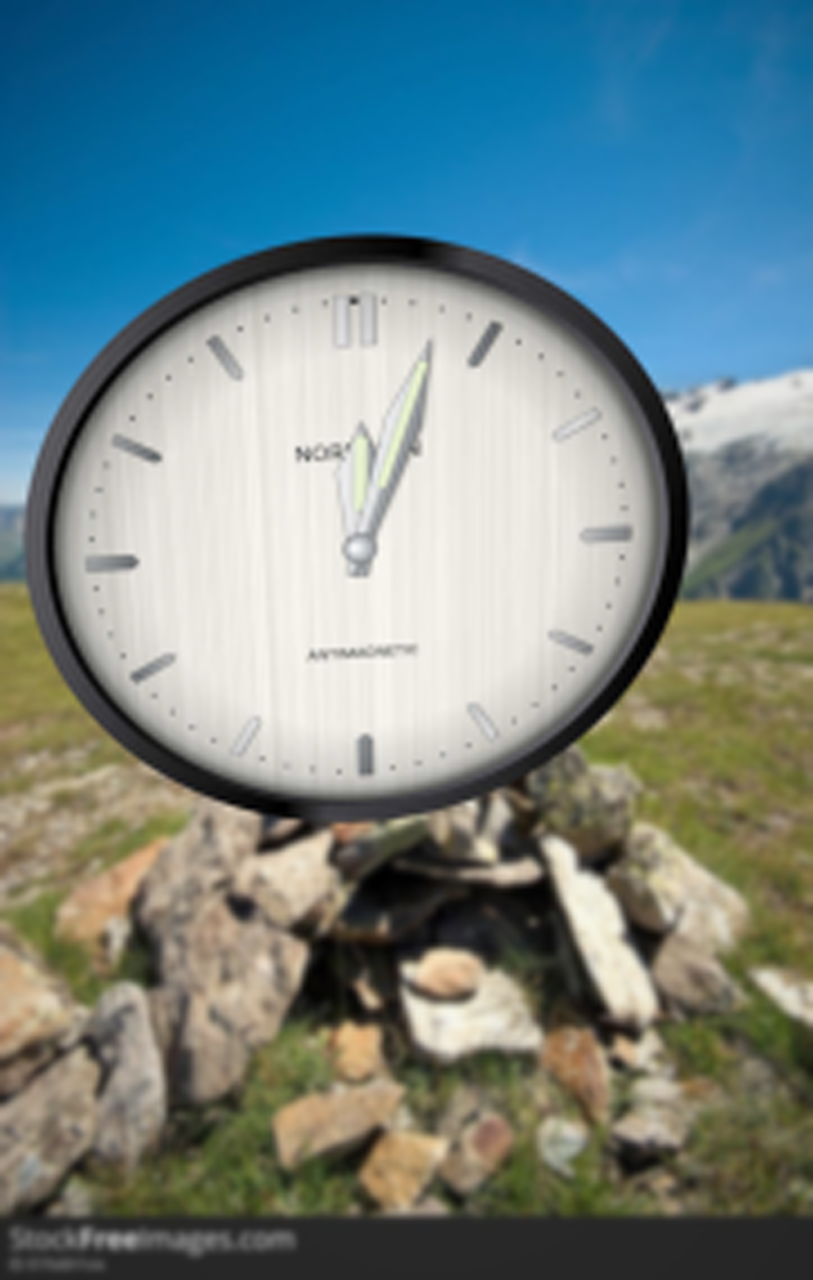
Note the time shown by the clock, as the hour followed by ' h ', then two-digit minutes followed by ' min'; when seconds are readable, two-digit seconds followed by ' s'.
12 h 03 min
